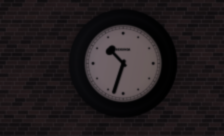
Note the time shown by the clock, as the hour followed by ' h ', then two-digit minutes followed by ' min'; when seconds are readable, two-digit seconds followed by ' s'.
10 h 33 min
